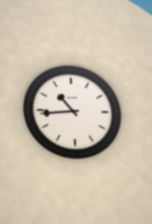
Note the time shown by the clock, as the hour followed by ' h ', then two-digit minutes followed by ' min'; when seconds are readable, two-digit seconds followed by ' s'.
10 h 44 min
